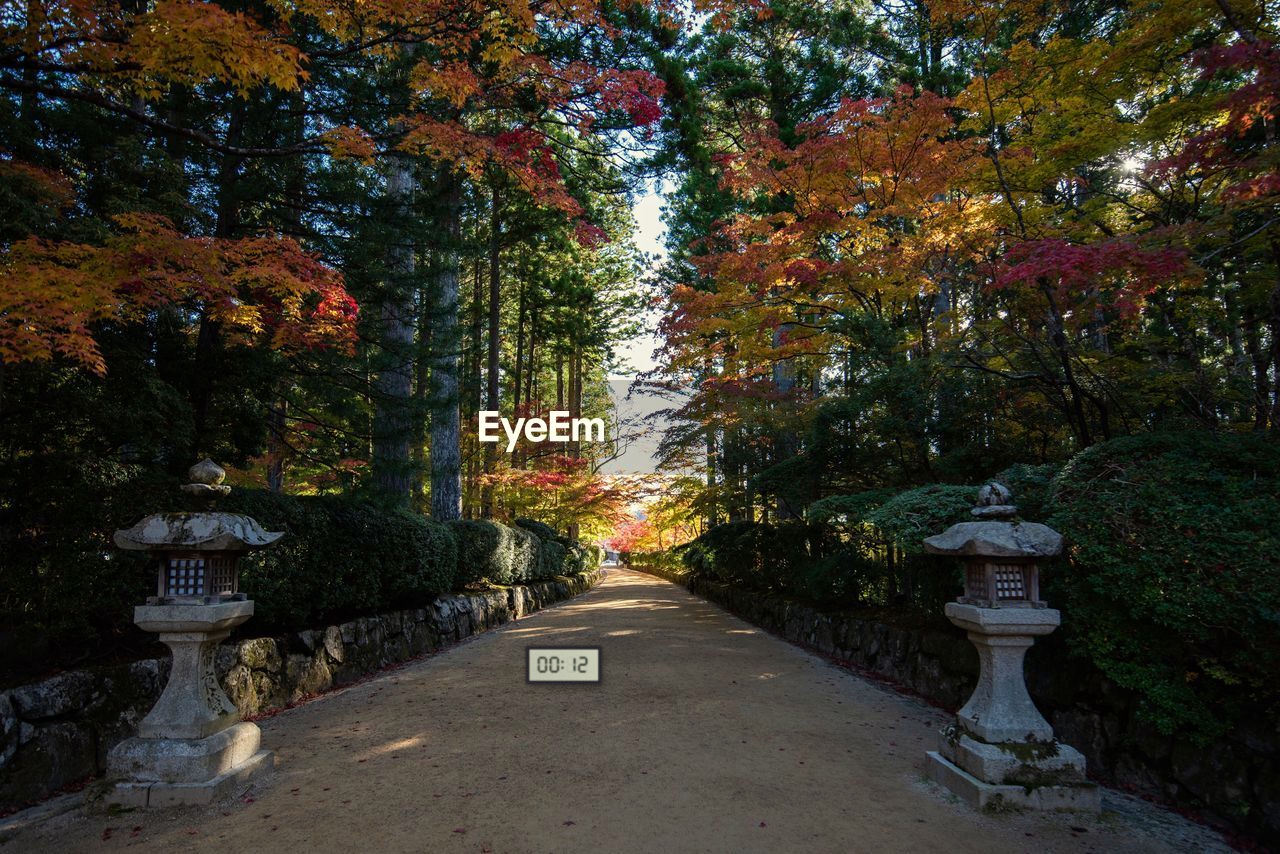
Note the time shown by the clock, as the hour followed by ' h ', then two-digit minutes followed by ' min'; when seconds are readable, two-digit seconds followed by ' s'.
0 h 12 min
